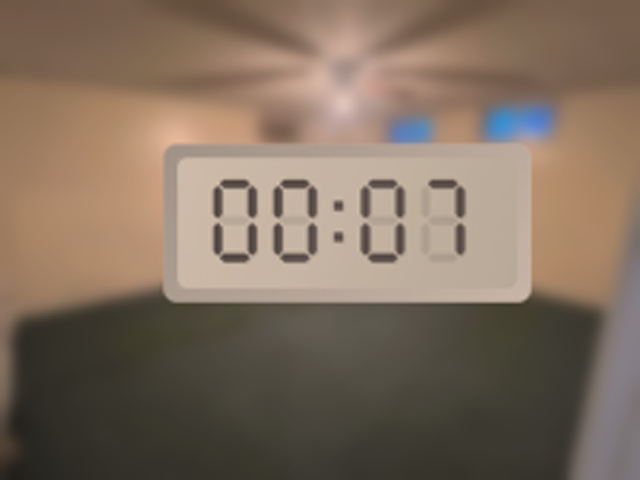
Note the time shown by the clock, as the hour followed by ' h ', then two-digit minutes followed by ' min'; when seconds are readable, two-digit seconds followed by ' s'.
0 h 07 min
